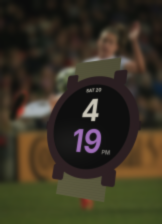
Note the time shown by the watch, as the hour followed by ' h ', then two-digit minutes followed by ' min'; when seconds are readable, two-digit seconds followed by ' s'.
4 h 19 min
